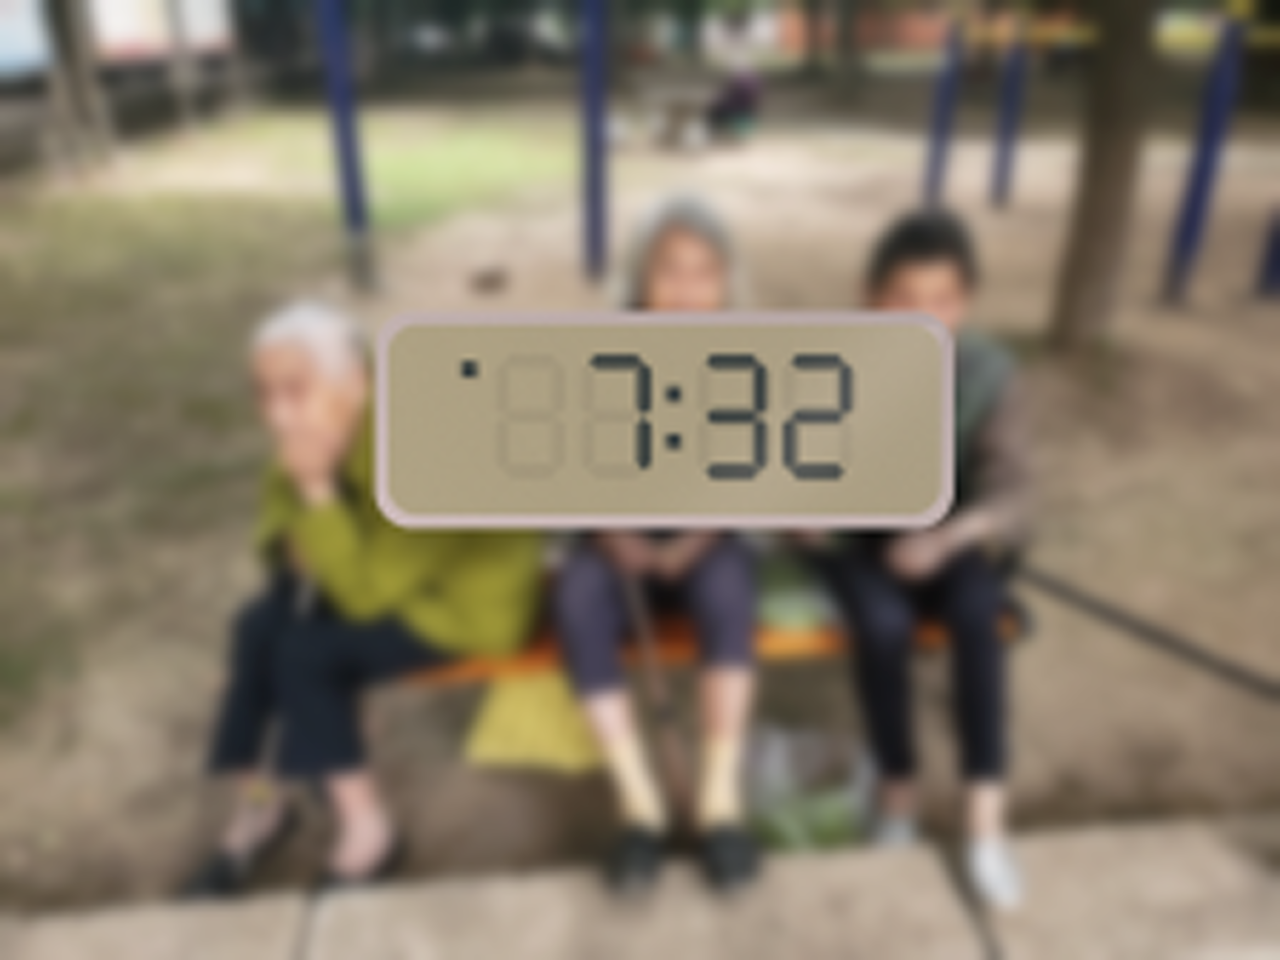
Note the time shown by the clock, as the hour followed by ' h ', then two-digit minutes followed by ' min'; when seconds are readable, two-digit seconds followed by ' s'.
7 h 32 min
